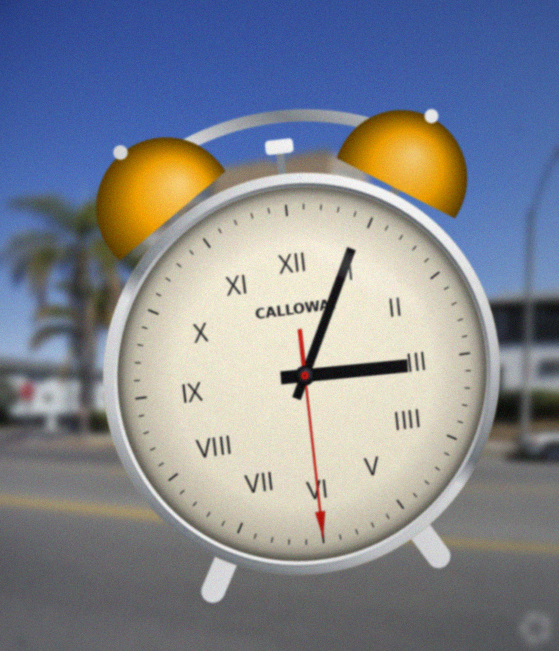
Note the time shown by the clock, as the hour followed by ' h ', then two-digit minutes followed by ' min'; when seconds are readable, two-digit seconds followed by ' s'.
3 h 04 min 30 s
